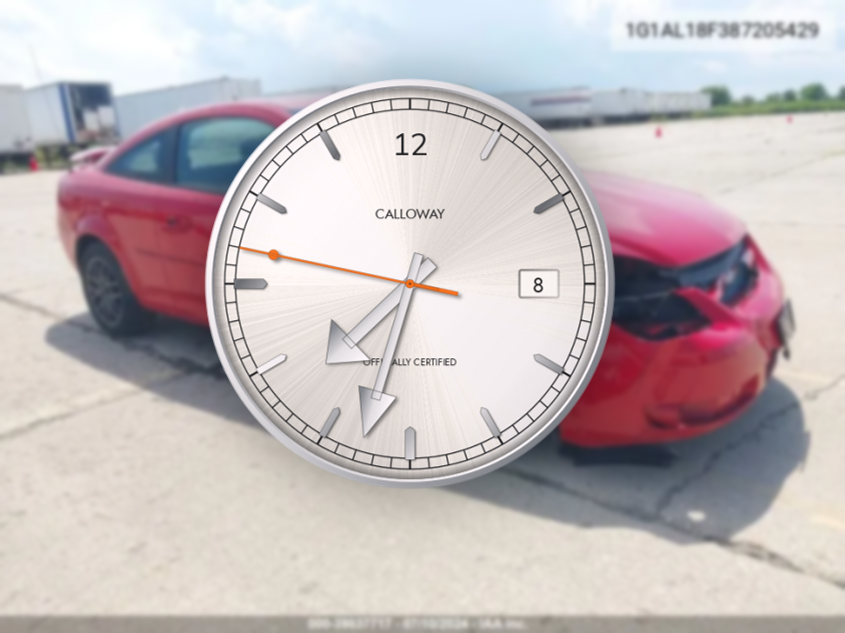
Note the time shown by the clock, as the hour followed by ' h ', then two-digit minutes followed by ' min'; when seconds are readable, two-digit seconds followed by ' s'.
7 h 32 min 47 s
